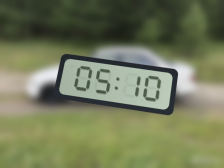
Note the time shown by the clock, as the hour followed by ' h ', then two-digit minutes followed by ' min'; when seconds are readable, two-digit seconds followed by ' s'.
5 h 10 min
